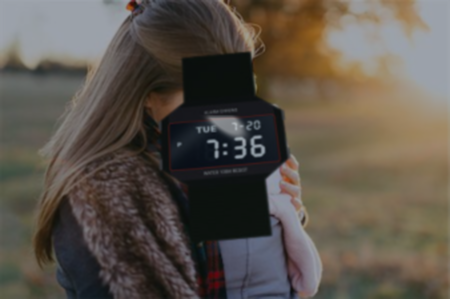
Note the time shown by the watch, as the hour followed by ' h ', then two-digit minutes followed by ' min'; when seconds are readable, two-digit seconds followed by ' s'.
7 h 36 min
